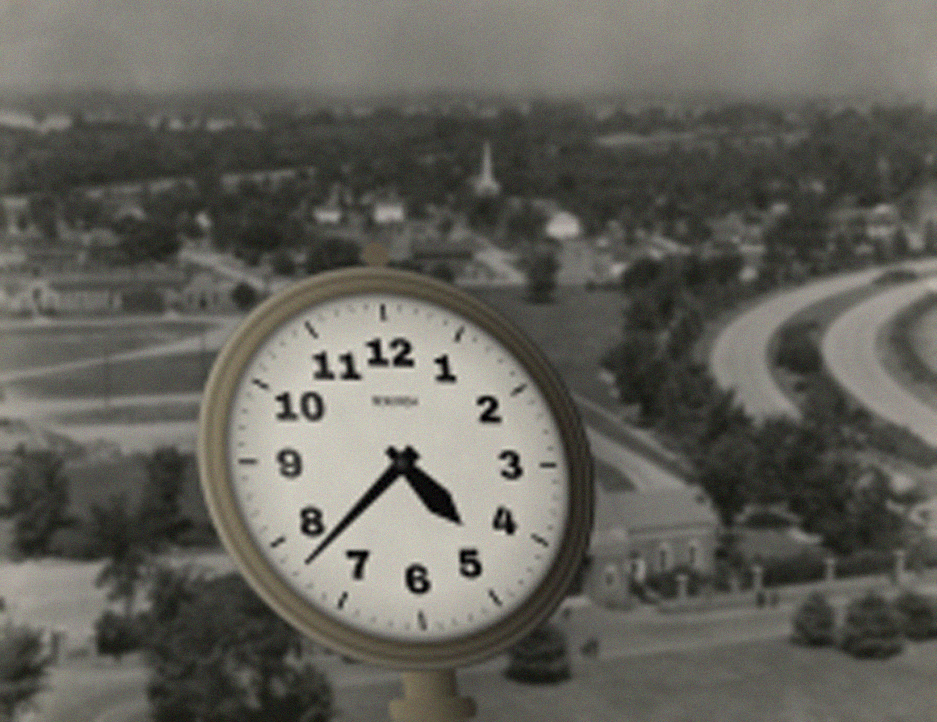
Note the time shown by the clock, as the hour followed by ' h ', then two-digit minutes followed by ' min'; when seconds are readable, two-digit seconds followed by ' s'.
4 h 38 min
